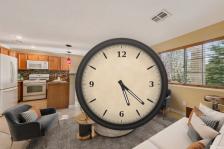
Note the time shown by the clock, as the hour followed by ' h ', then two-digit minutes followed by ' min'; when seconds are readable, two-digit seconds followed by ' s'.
5 h 22 min
